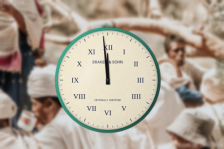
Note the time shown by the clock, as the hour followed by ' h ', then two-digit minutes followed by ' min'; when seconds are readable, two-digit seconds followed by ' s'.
11 h 59 min
